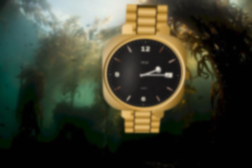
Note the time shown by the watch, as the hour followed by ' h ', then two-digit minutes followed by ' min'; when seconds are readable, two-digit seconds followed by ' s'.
2 h 15 min
